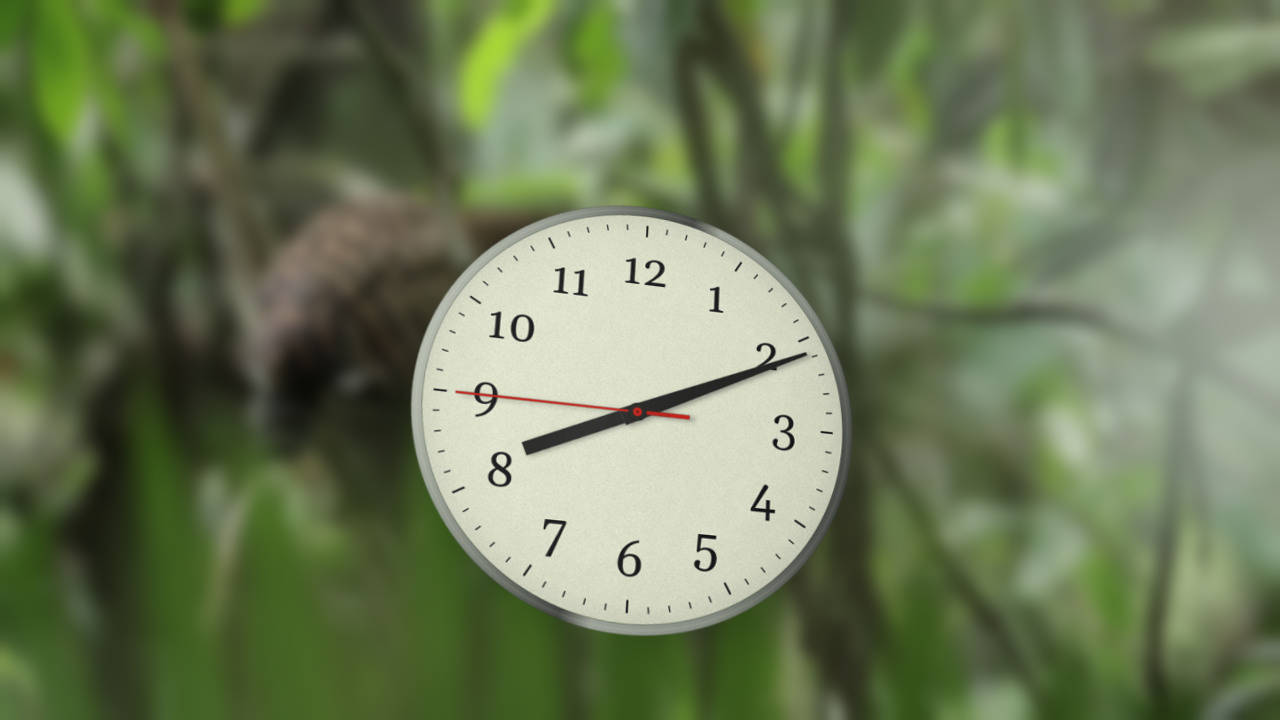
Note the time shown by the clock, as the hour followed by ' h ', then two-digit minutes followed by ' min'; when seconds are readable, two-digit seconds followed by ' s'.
8 h 10 min 45 s
